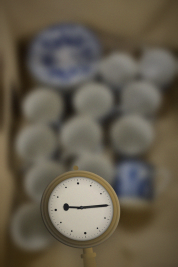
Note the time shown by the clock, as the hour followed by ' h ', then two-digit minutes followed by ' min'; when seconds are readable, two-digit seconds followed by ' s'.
9 h 15 min
